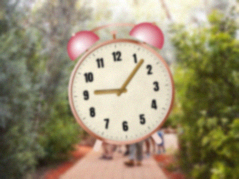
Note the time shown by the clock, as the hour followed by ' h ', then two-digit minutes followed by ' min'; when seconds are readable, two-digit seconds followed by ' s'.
9 h 07 min
